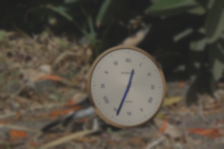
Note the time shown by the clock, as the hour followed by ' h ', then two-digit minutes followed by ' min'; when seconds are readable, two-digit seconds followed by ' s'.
12 h 34 min
